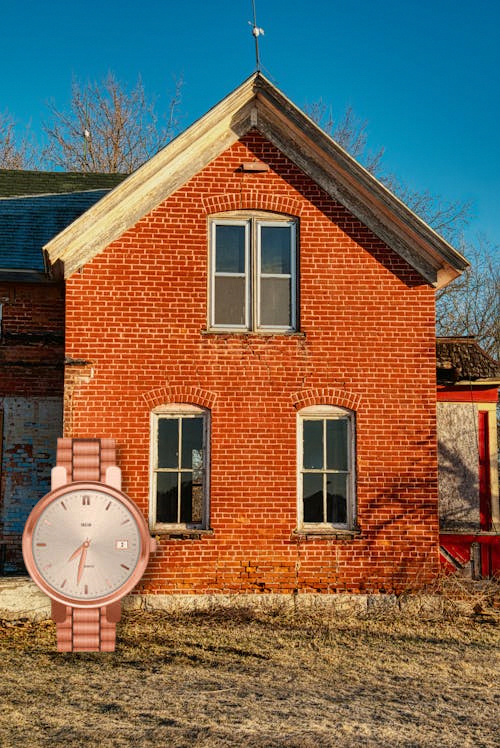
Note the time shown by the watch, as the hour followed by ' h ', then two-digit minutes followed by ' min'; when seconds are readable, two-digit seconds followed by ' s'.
7 h 32 min
